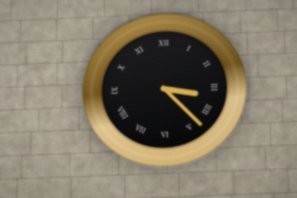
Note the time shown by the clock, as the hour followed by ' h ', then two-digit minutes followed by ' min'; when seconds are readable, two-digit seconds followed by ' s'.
3 h 23 min
